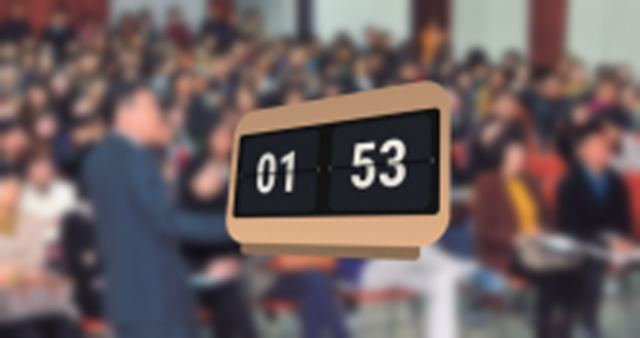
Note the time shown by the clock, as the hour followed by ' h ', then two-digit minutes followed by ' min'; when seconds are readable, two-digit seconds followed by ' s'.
1 h 53 min
